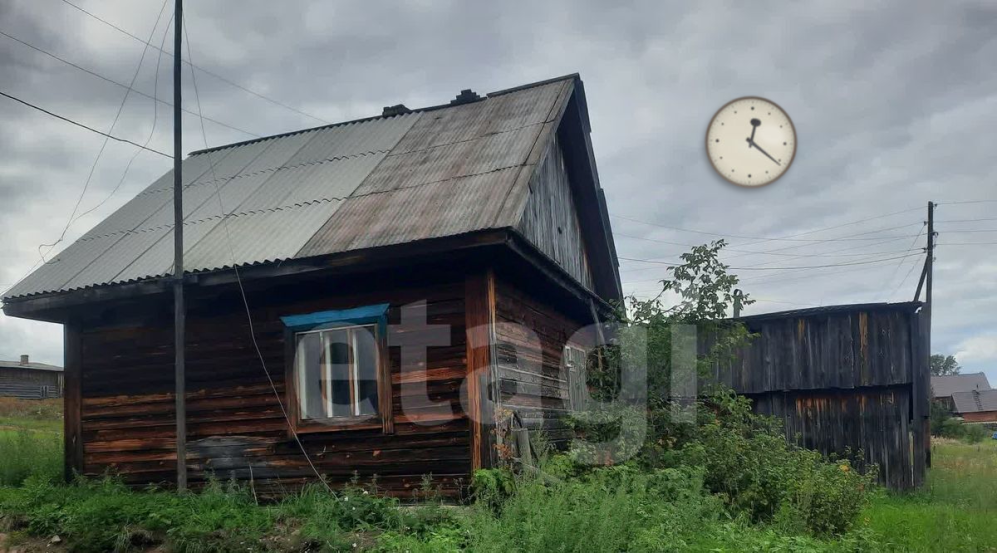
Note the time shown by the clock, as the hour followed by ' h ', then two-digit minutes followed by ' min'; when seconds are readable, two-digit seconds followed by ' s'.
12 h 21 min
